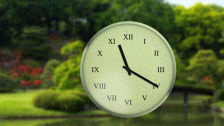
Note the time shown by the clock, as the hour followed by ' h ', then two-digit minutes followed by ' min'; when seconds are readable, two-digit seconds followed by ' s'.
11 h 20 min
